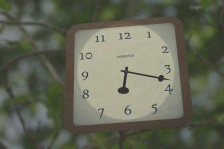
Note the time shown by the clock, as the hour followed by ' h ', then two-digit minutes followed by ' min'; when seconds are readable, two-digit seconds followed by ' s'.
6 h 18 min
